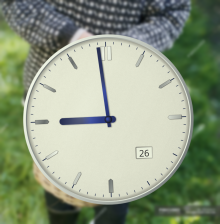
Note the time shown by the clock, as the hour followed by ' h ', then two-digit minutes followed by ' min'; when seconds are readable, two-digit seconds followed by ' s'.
8 h 59 min
